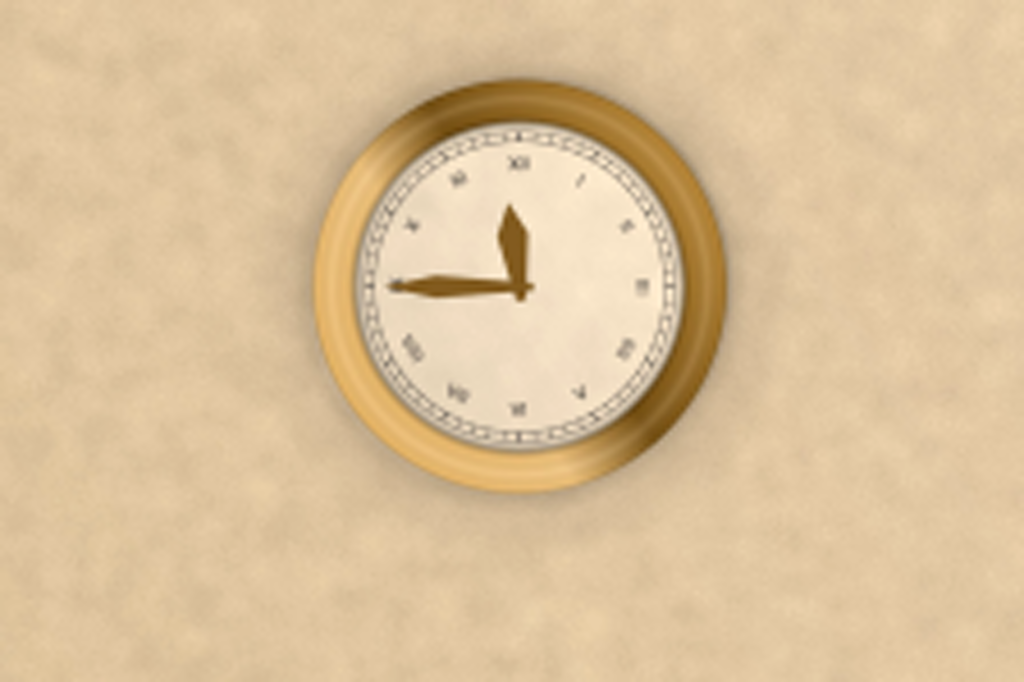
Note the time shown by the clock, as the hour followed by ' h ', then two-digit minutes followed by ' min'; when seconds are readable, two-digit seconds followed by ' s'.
11 h 45 min
